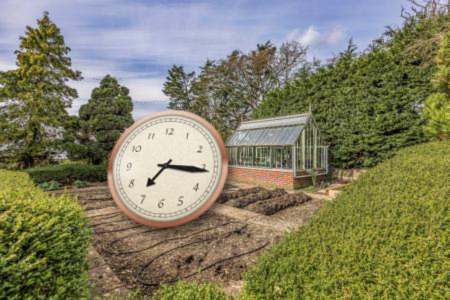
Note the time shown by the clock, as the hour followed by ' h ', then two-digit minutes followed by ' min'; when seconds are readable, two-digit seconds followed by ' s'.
7 h 16 min
